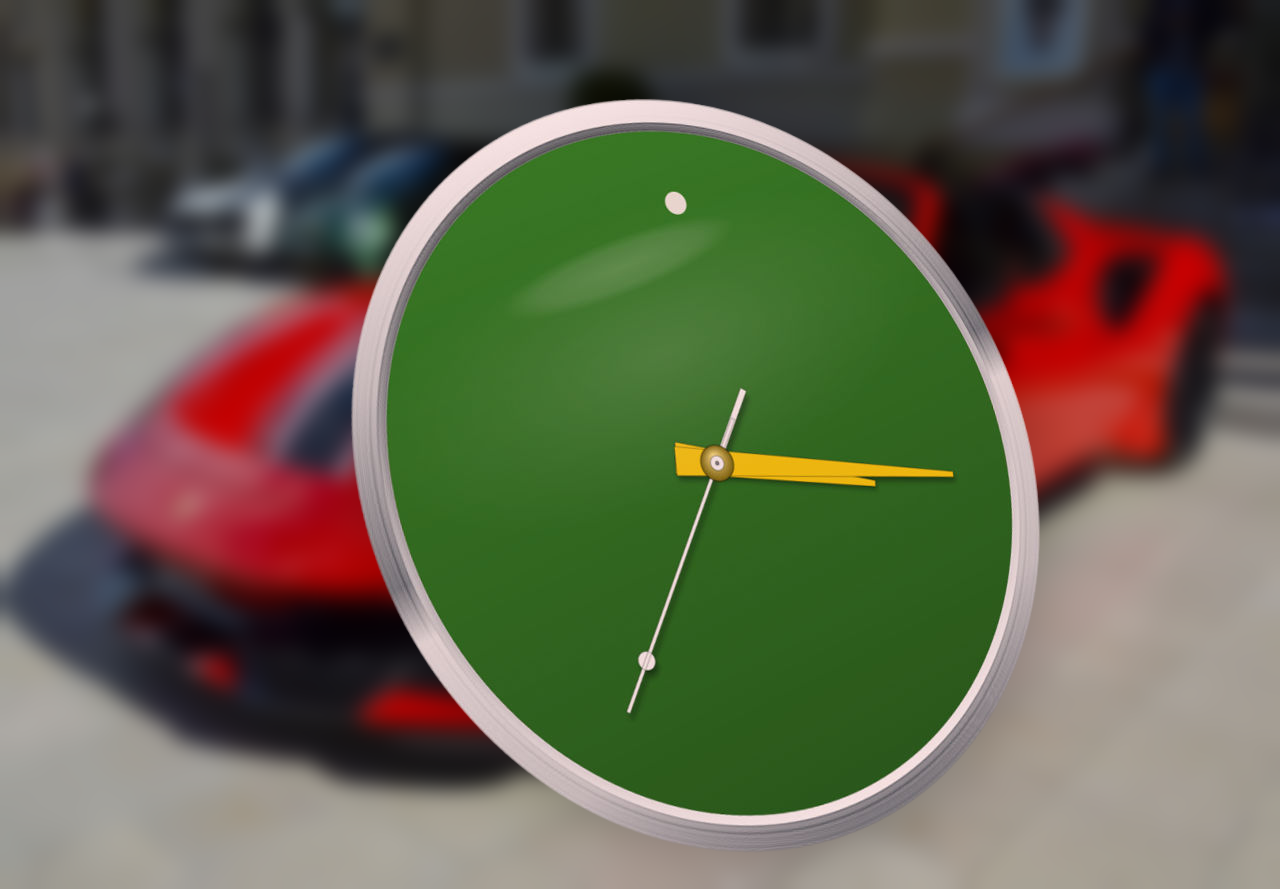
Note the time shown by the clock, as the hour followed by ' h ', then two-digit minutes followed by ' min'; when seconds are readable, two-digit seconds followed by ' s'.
3 h 15 min 35 s
